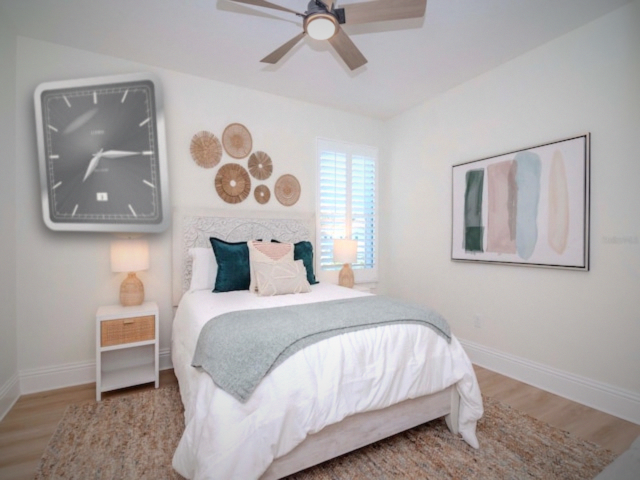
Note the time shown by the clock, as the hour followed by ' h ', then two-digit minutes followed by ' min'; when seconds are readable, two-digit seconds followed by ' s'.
7 h 15 min
